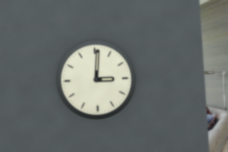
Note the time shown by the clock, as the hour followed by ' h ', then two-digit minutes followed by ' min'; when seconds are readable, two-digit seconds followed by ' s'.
3 h 01 min
